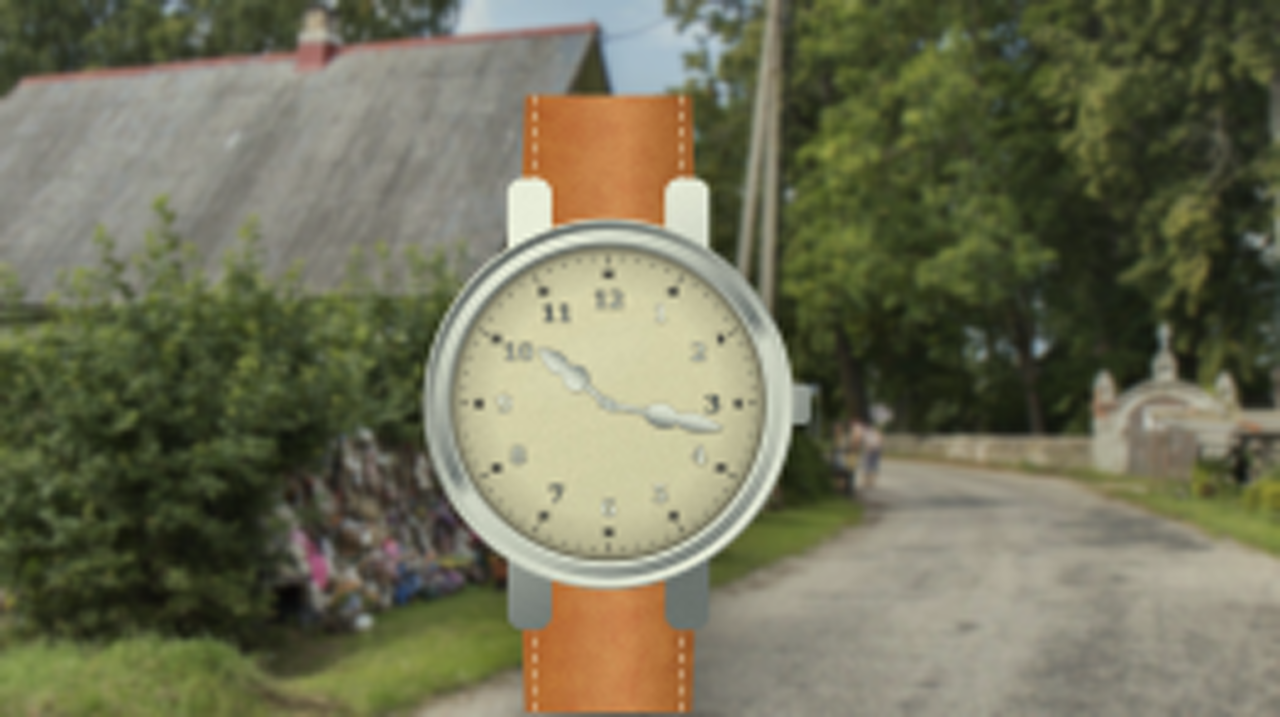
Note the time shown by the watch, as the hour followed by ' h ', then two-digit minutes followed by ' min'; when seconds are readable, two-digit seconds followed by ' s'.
10 h 17 min
